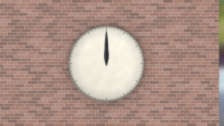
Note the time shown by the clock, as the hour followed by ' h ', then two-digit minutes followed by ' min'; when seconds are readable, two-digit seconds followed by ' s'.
12 h 00 min
